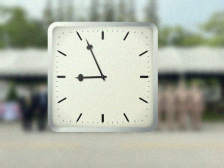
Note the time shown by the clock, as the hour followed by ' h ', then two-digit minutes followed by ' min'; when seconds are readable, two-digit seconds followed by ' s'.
8 h 56 min
